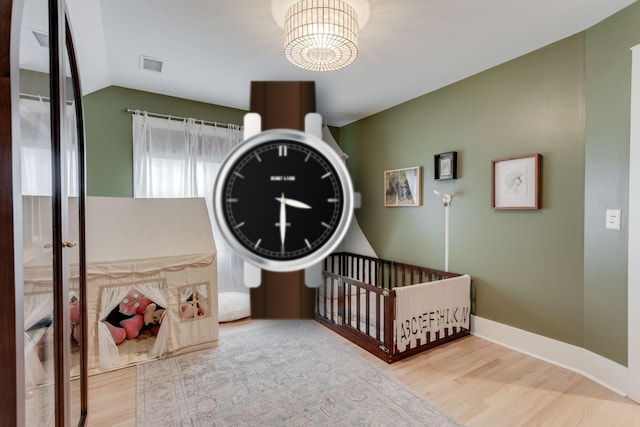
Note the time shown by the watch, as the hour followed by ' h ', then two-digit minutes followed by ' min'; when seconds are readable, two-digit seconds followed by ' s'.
3 h 30 min
